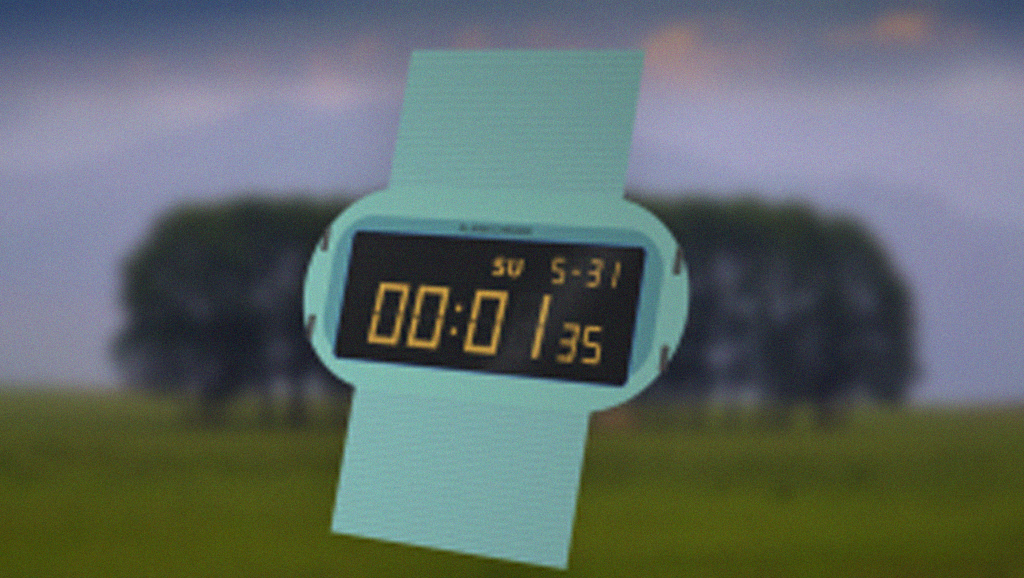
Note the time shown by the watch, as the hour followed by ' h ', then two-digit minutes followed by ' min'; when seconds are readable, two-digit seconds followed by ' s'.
0 h 01 min 35 s
